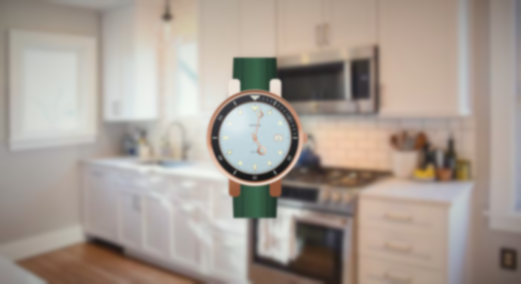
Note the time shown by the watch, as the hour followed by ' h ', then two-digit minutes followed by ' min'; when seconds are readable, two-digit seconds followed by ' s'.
5 h 02 min
